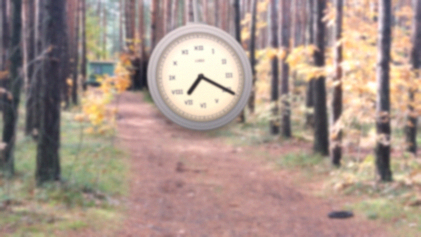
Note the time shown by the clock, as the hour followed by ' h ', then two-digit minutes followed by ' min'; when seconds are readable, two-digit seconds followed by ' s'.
7 h 20 min
